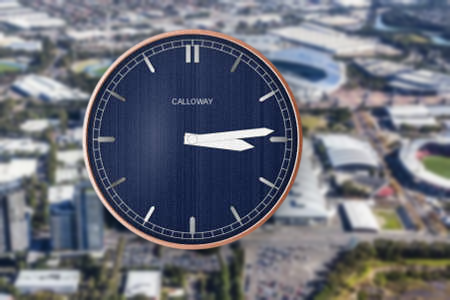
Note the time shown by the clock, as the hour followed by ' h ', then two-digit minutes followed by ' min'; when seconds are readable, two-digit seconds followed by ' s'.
3 h 14 min
